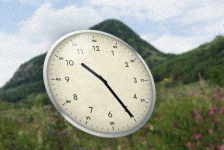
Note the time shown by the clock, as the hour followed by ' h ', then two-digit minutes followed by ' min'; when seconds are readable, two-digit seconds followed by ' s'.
10 h 25 min
